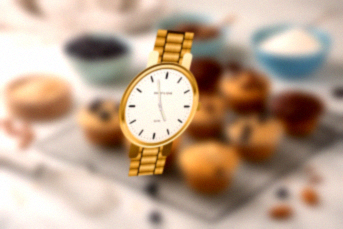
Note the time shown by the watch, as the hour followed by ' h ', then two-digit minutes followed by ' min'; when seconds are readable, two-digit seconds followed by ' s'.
4 h 57 min
